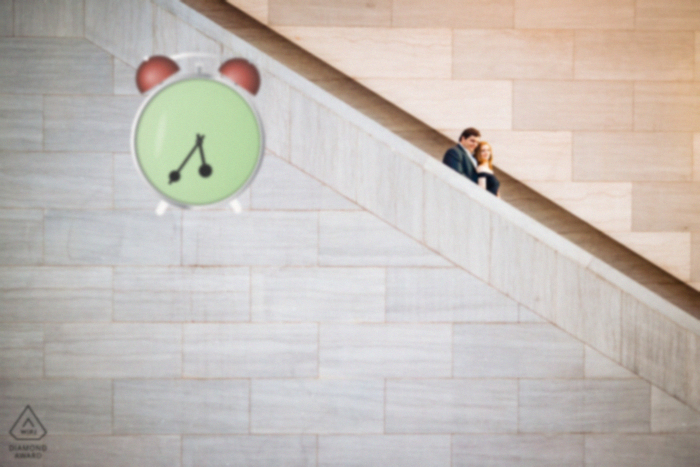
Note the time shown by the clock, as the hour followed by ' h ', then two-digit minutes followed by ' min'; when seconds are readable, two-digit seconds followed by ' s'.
5 h 36 min
